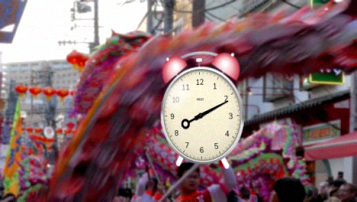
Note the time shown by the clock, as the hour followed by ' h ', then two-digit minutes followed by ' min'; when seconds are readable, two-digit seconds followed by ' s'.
8 h 11 min
